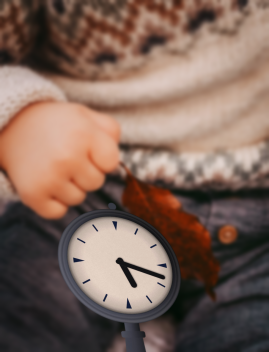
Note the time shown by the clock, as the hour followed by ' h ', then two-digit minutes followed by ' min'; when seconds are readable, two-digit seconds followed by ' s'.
5 h 18 min
